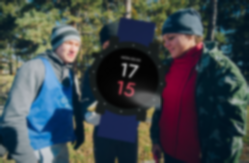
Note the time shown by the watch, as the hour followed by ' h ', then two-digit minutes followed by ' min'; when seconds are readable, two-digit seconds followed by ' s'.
17 h 15 min
